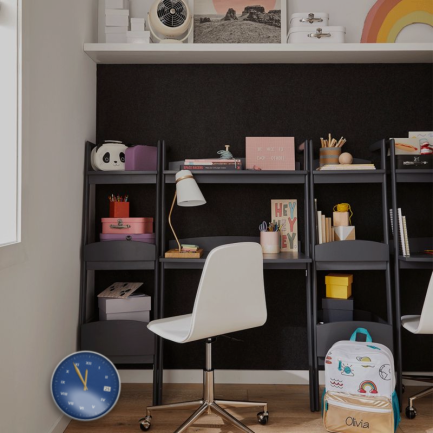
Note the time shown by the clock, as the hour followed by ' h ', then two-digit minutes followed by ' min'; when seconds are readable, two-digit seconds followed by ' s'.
11 h 54 min
